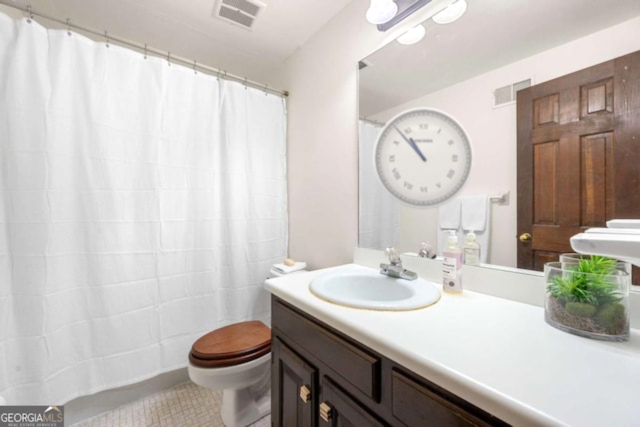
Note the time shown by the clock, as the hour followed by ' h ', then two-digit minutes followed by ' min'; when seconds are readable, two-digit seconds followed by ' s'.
10 h 53 min
